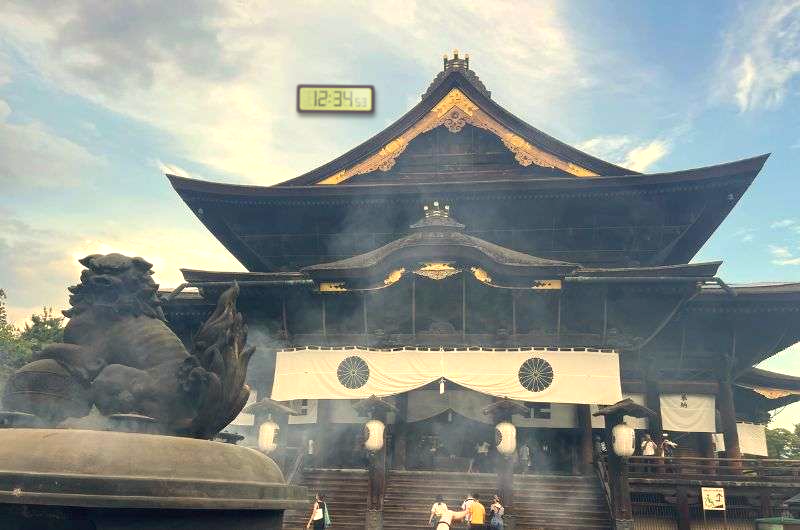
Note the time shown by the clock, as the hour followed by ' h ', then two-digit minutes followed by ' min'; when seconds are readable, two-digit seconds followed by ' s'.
12 h 34 min
